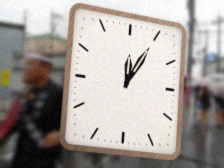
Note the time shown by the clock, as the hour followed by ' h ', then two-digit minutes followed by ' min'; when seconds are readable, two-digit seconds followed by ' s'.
12 h 05 min
